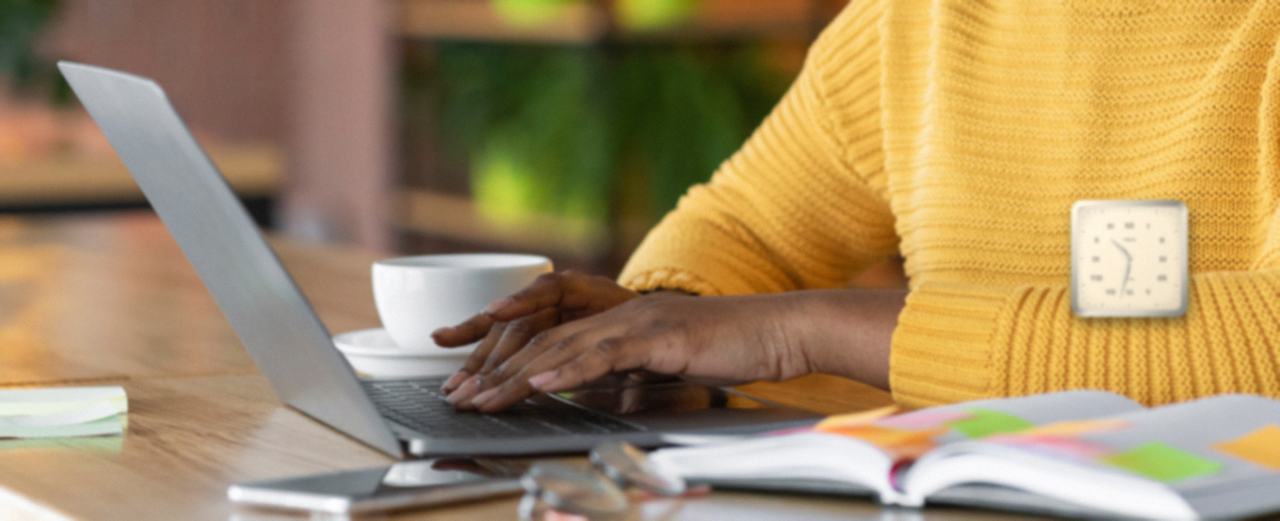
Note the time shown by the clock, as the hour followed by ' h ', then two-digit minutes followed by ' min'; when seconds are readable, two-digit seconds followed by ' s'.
10 h 32 min
